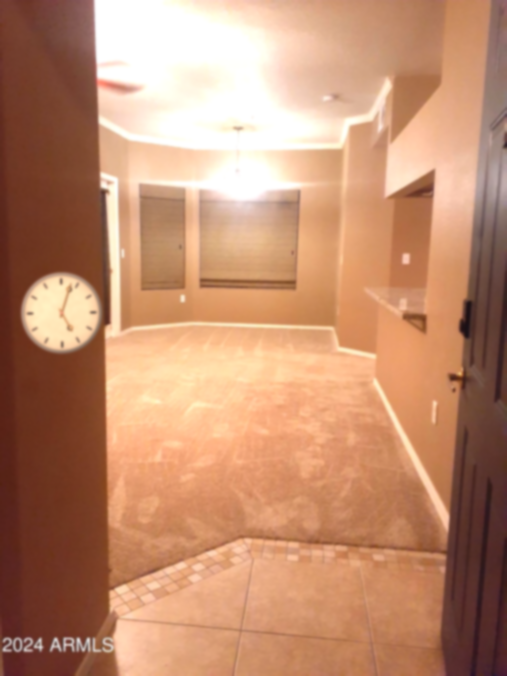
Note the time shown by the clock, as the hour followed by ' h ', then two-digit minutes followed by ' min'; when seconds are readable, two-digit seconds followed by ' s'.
5 h 03 min
